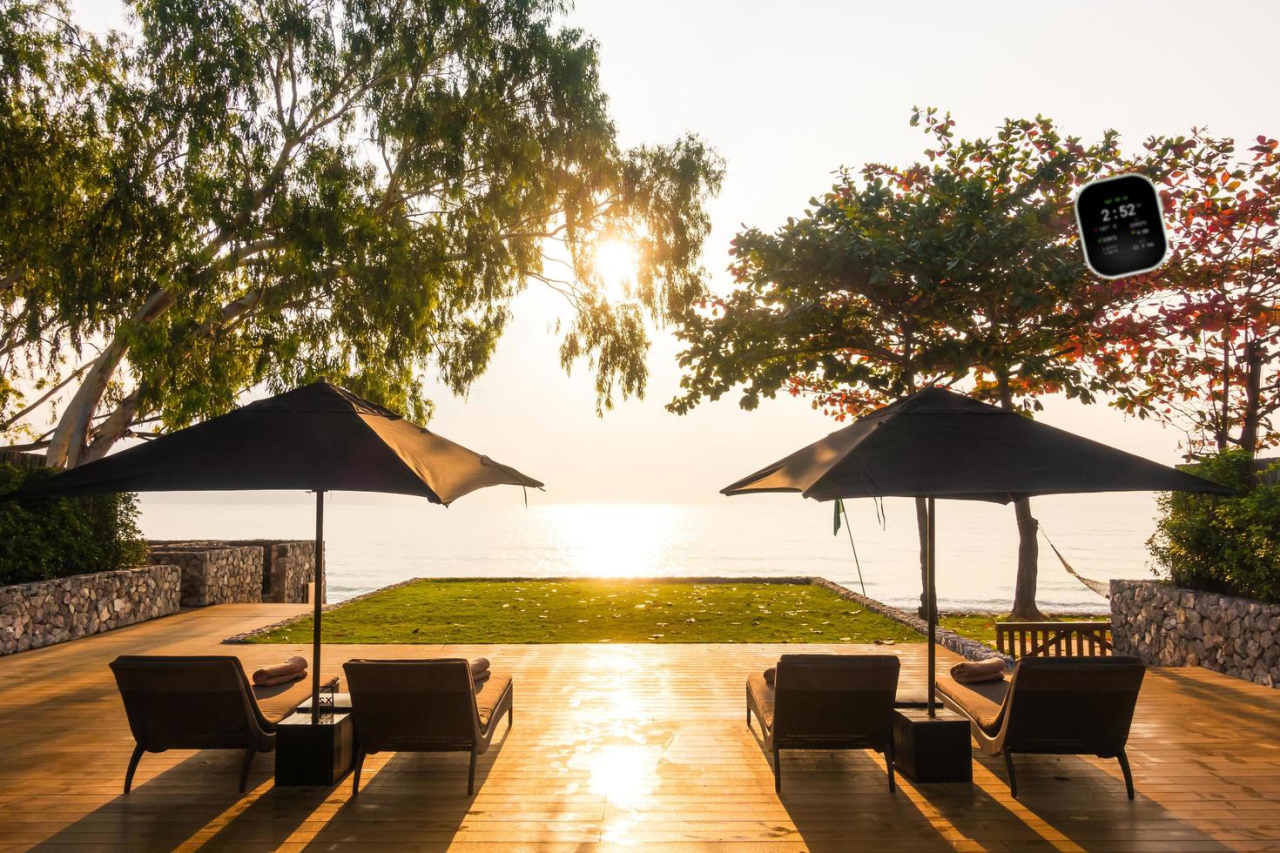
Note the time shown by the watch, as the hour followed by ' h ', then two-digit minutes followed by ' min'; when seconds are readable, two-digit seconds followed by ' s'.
2 h 52 min
